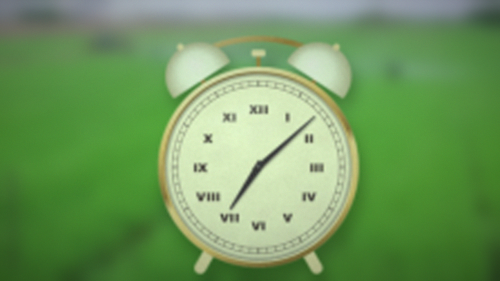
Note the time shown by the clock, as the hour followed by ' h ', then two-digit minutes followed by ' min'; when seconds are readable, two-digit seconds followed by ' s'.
7 h 08 min
